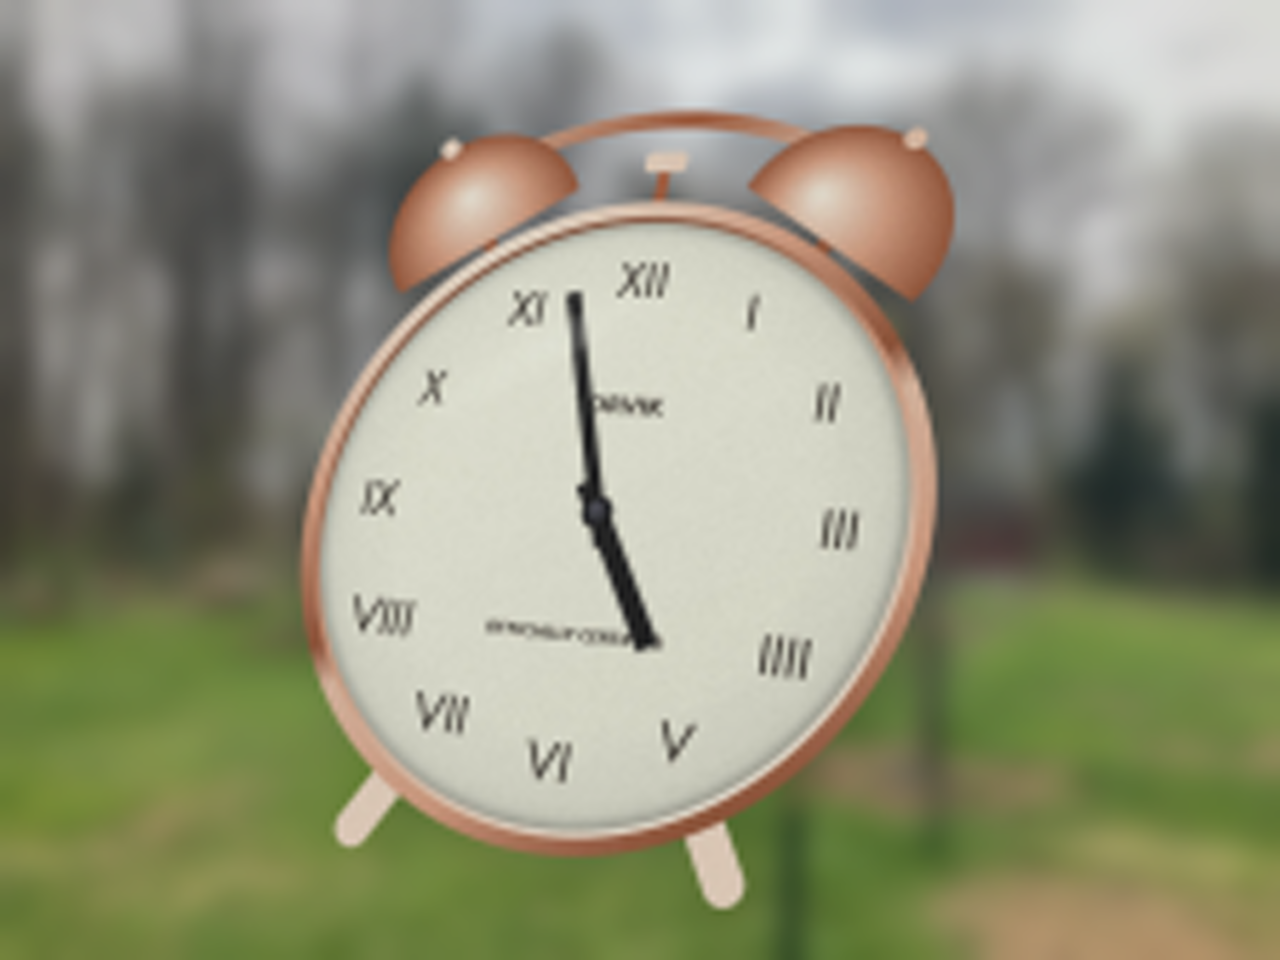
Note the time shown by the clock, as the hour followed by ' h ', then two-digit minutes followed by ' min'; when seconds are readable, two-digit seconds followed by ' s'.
4 h 57 min
